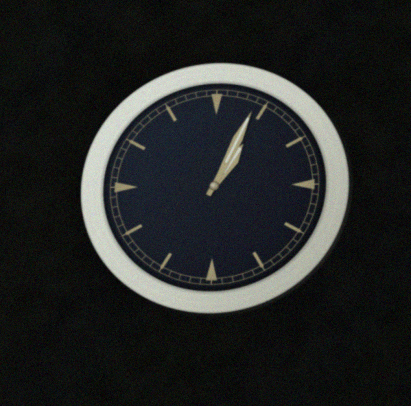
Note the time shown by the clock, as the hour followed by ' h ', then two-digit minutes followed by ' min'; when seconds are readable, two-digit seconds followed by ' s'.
1 h 04 min
